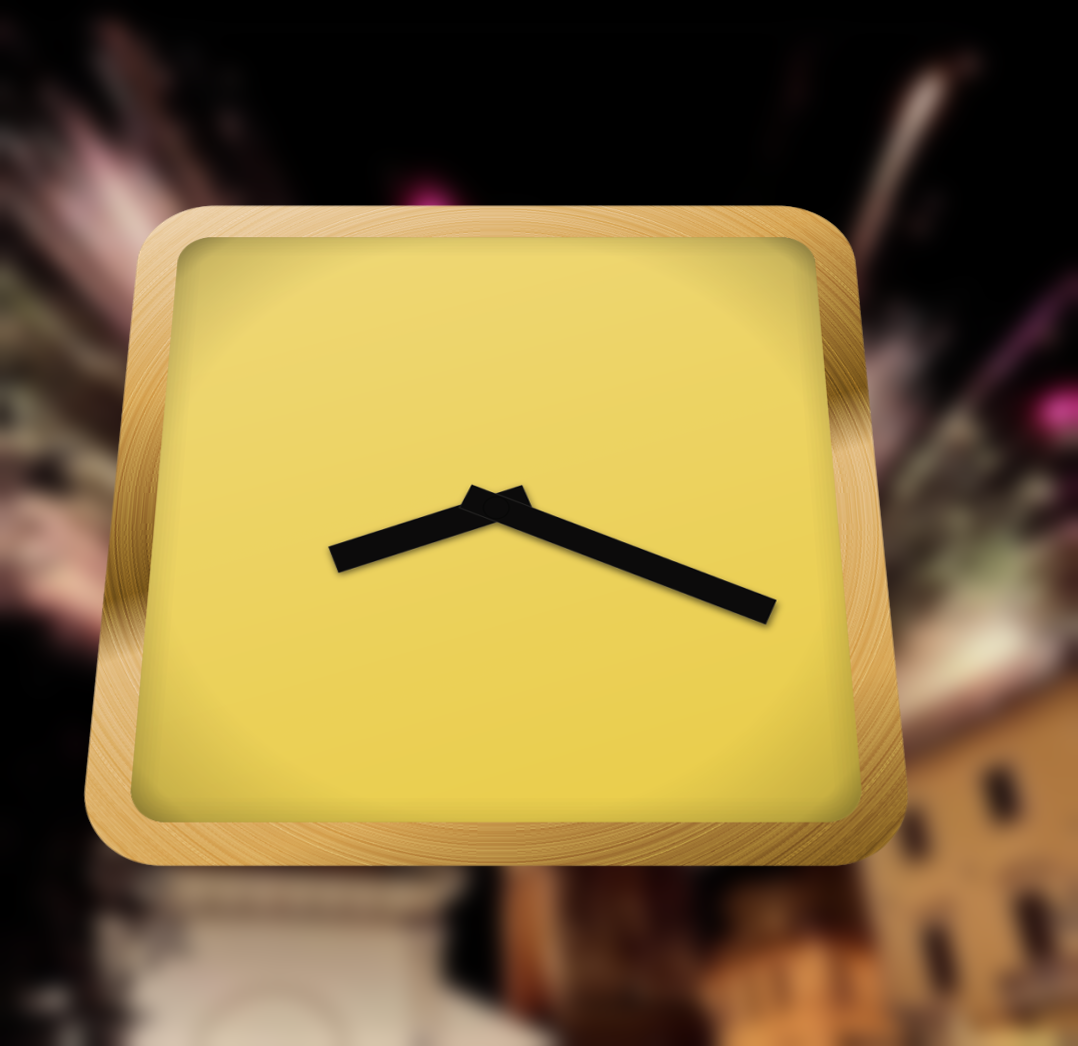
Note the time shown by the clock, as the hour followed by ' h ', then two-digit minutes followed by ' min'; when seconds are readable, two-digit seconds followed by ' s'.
8 h 19 min
